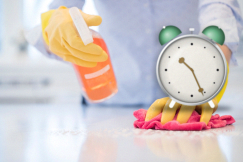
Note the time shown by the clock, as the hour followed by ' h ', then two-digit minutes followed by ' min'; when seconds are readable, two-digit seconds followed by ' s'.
10 h 26 min
